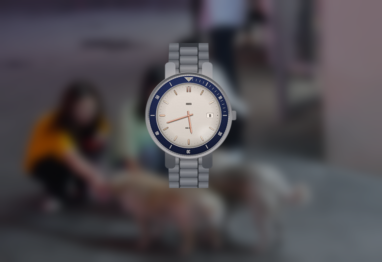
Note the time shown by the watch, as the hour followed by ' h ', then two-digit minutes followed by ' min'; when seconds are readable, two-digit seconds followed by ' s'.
5 h 42 min
